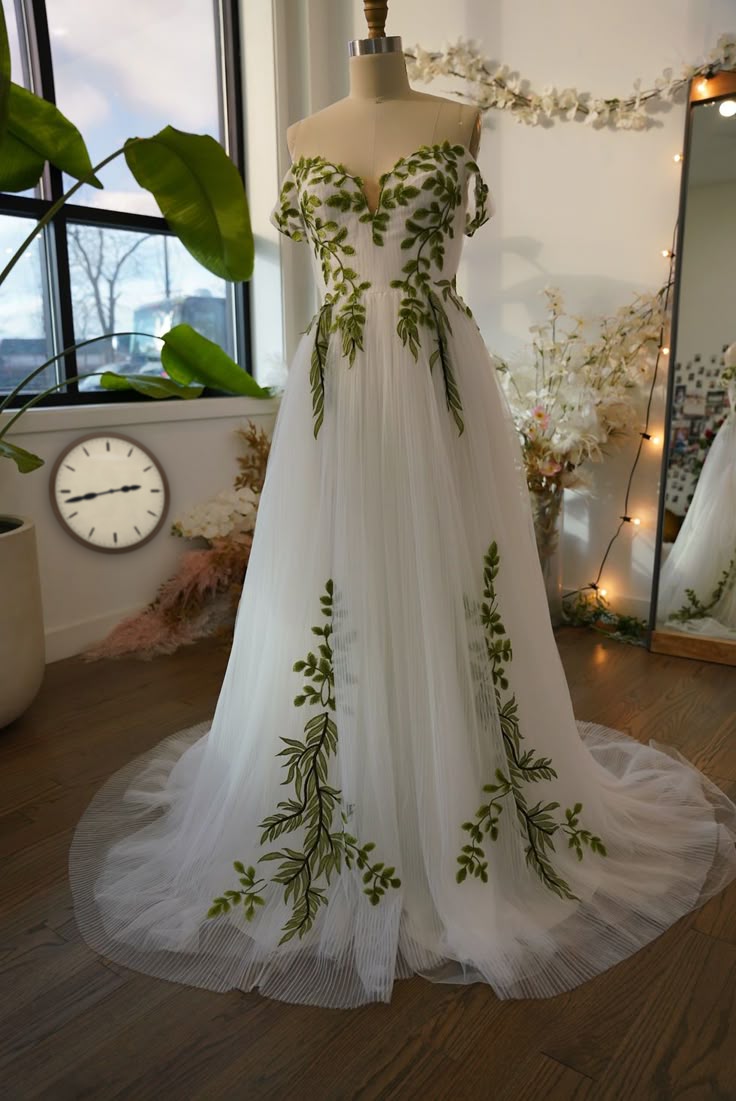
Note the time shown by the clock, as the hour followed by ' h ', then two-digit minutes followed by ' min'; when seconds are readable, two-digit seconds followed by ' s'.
2 h 43 min
